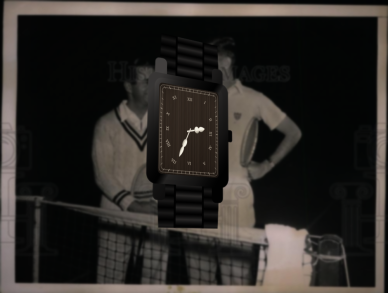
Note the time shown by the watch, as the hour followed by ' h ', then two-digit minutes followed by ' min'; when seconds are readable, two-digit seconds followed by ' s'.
2 h 34 min
